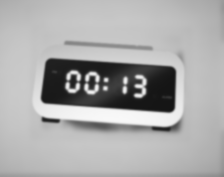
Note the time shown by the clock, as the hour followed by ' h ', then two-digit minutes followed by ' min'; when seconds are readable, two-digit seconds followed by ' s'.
0 h 13 min
